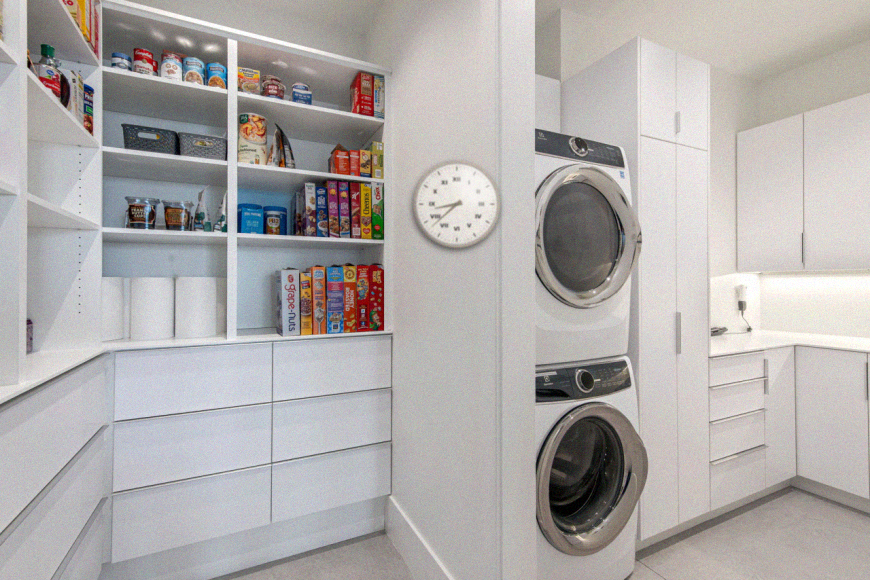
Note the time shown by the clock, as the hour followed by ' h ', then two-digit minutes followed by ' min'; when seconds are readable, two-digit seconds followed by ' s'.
8 h 38 min
